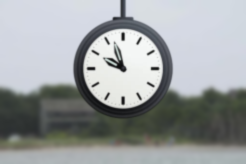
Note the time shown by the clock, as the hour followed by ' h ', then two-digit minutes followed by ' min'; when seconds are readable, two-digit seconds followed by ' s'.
9 h 57 min
